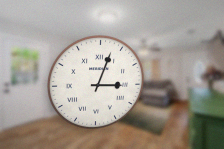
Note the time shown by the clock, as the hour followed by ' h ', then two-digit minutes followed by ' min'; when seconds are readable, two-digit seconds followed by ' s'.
3 h 03 min
